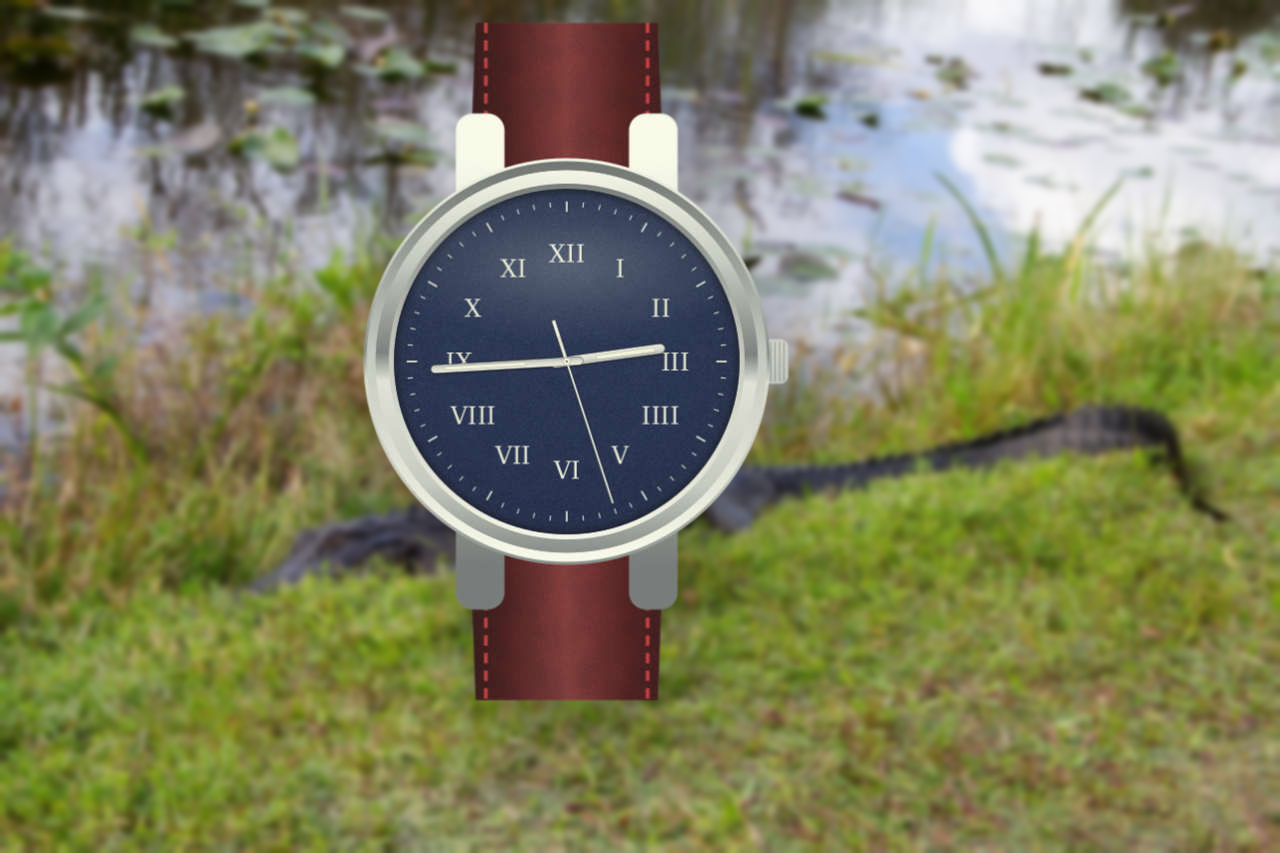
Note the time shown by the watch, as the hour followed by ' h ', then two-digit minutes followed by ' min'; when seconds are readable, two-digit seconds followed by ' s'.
2 h 44 min 27 s
